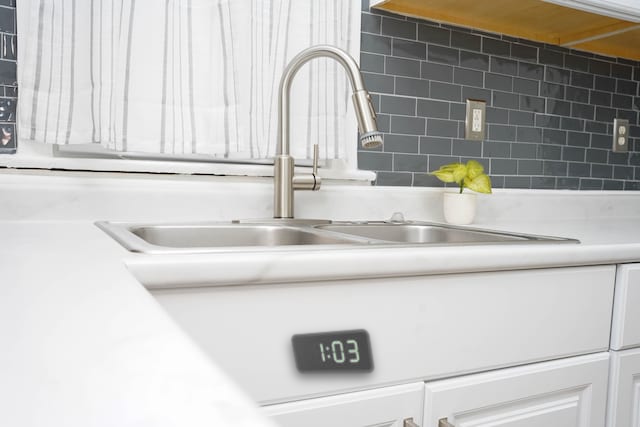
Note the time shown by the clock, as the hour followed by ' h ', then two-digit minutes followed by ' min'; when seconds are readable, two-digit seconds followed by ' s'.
1 h 03 min
